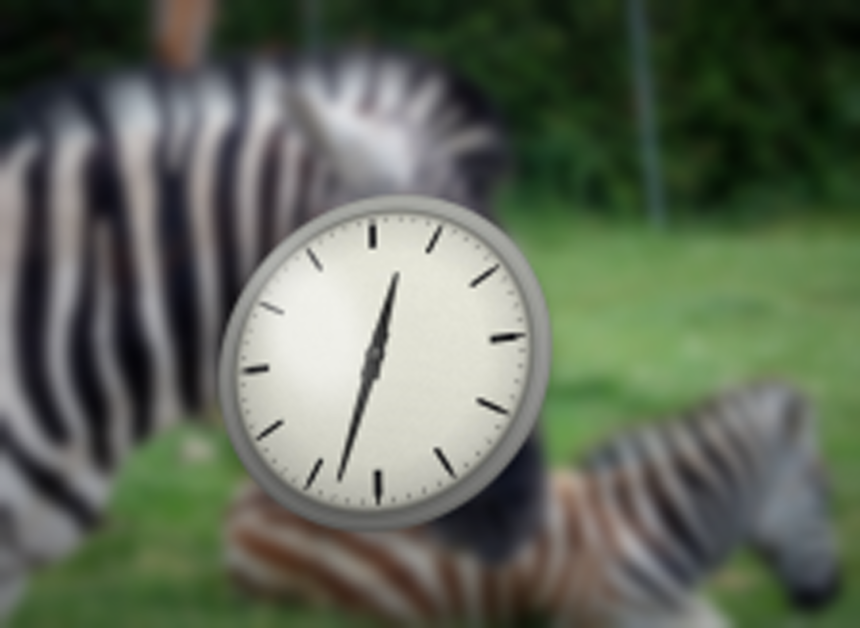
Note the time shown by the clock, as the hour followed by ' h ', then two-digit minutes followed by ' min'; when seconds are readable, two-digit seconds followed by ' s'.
12 h 33 min
